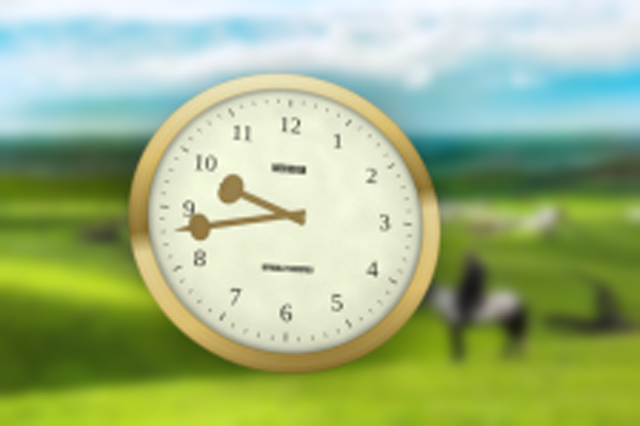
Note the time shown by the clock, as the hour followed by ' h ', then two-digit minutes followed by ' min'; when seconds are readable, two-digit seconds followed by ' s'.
9 h 43 min
